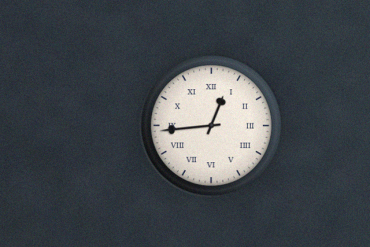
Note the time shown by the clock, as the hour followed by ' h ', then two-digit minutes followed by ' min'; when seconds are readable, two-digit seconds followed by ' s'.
12 h 44 min
